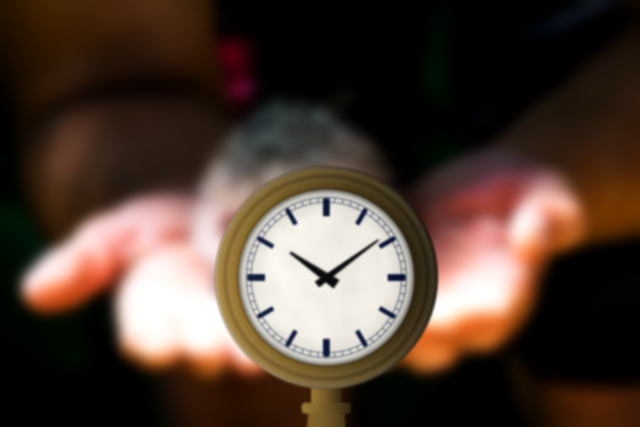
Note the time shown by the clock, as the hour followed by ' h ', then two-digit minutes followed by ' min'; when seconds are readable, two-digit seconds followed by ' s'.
10 h 09 min
